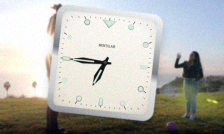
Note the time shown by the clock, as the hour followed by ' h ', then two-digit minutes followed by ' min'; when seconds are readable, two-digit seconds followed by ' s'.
6 h 45 min
